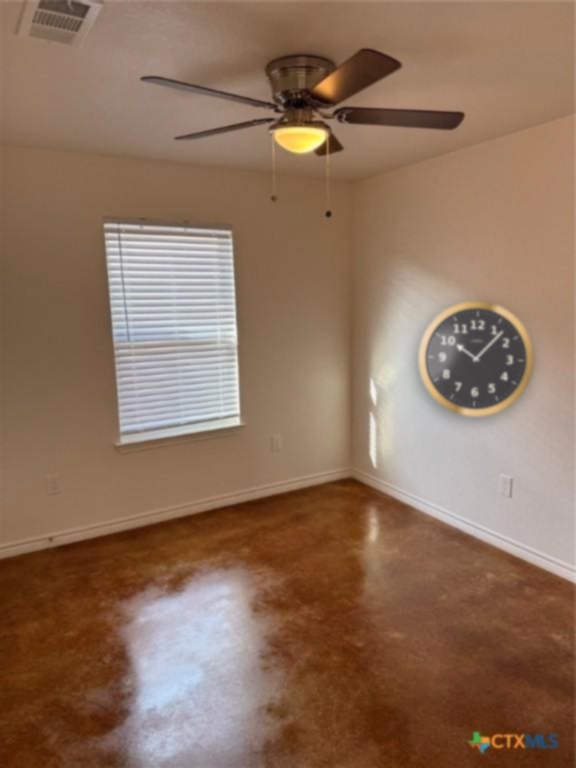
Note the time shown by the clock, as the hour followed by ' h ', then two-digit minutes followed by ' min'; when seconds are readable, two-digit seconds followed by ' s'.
10 h 07 min
